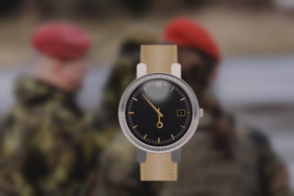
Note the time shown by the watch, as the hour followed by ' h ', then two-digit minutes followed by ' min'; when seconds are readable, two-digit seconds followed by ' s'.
5 h 53 min
